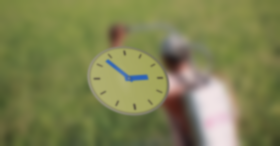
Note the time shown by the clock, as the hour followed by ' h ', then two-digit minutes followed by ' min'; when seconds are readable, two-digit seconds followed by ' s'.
2 h 53 min
